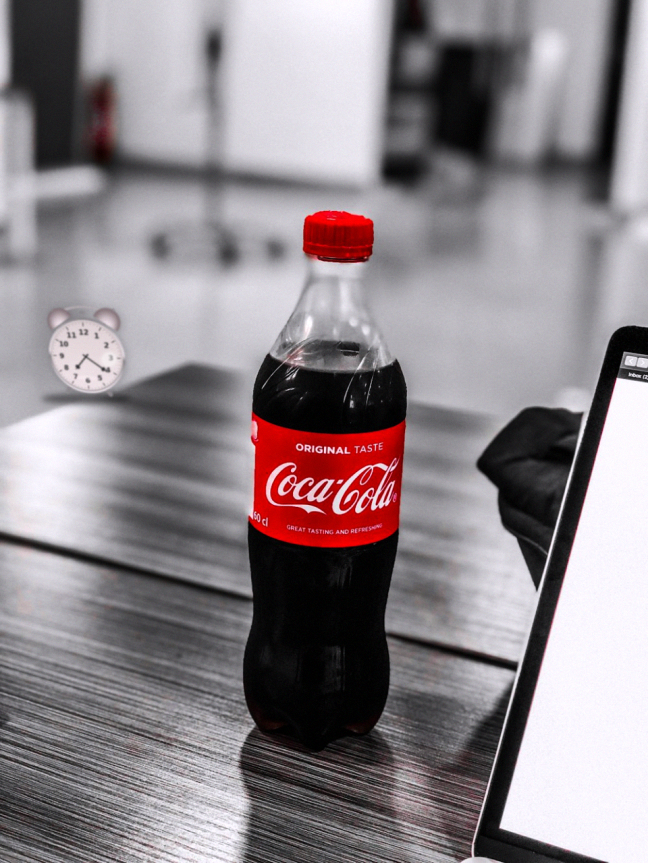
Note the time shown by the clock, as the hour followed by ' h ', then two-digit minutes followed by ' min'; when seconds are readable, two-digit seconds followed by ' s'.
7 h 21 min
